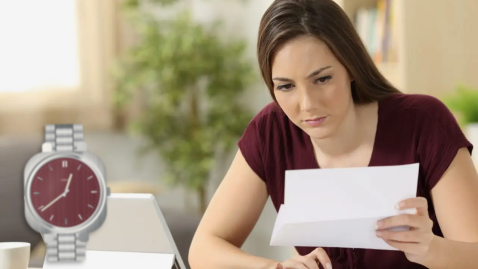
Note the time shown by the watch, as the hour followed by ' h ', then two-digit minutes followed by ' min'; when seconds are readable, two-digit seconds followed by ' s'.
12 h 39 min
